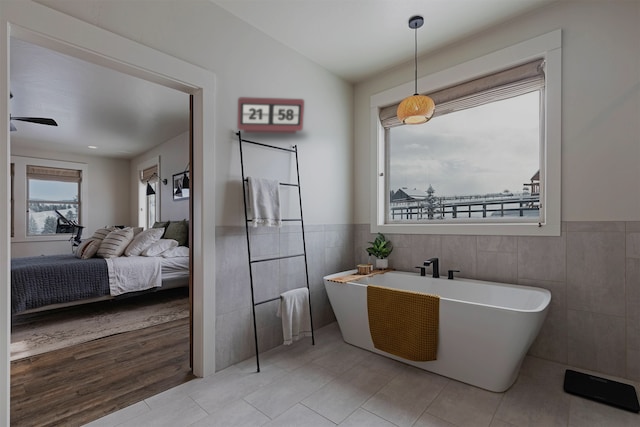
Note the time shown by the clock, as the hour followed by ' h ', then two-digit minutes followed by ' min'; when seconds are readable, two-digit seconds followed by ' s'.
21 h 58 min
